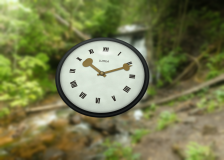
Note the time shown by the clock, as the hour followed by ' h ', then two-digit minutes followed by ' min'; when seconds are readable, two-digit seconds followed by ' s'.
10 h 11 min
